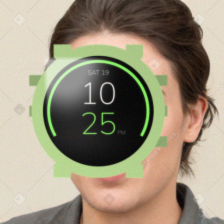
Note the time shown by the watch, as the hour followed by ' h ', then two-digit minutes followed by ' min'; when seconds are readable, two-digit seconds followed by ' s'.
10 h 25 min
